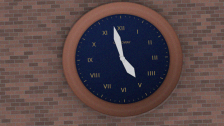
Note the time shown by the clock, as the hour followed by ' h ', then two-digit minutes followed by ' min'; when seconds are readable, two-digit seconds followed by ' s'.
4 h 58 min
